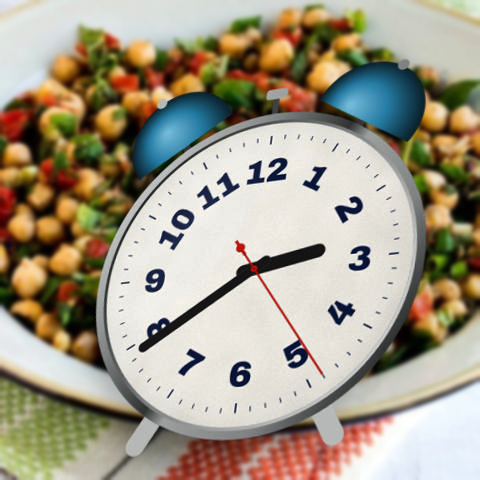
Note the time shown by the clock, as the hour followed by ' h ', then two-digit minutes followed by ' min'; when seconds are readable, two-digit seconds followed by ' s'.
2 h 39 min 24 s
